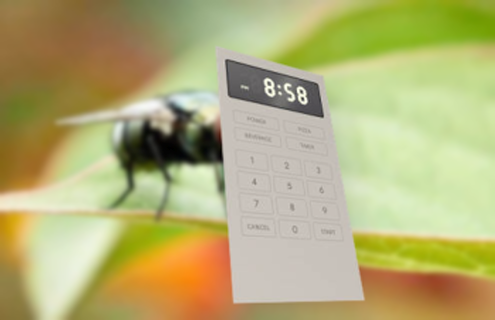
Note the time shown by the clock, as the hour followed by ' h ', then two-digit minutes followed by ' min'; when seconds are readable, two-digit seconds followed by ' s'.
8 h 58 min
